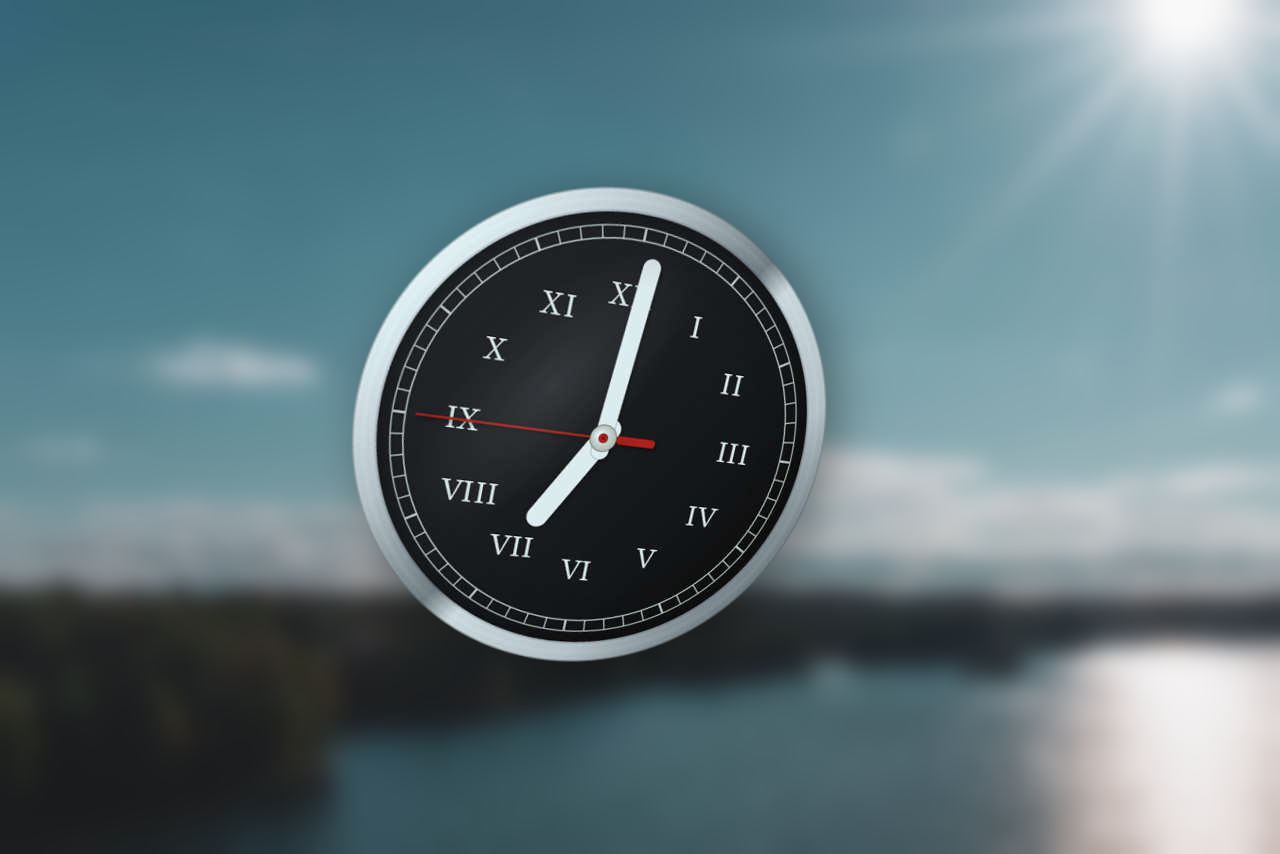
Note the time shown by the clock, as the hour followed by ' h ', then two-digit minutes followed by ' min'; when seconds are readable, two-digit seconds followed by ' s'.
7 h 00 min 45 s
